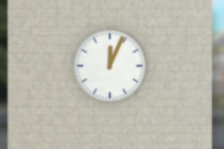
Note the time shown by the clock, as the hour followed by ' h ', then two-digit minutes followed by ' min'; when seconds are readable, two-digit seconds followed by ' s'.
12 h 04 min
